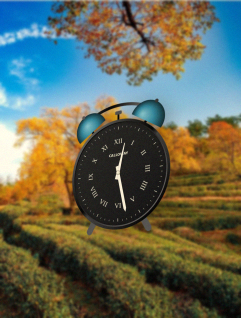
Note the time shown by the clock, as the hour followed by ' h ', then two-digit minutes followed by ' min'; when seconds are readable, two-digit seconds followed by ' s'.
12 h 28 min
